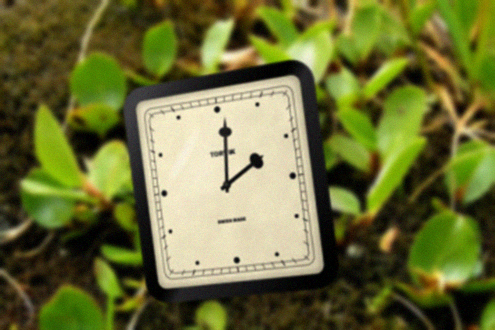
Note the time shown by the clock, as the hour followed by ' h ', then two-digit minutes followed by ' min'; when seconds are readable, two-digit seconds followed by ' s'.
2 h 01 min
